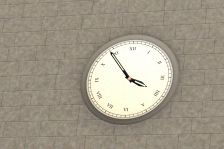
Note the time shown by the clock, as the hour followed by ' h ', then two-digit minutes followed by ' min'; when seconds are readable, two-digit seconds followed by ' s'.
3 h 54 min
